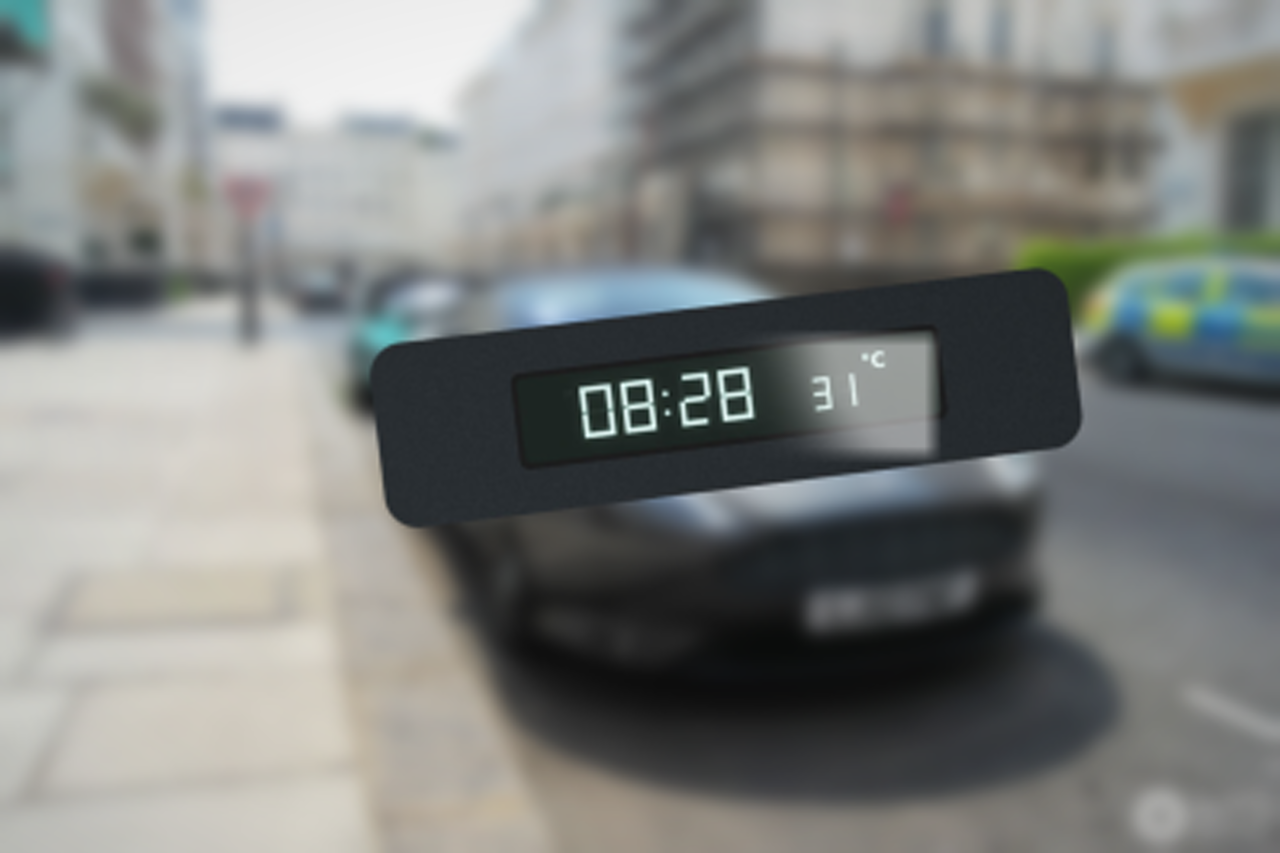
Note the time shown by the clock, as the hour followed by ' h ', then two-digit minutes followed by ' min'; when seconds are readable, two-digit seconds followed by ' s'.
8 h 28 min
